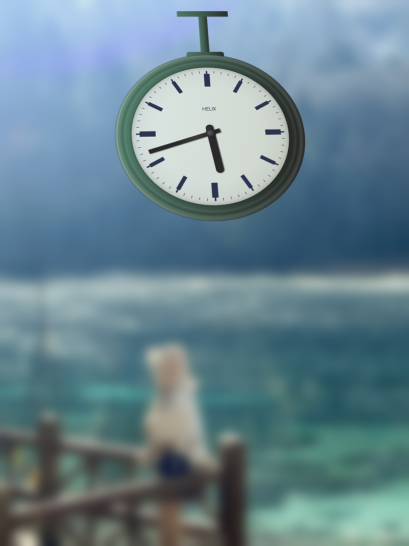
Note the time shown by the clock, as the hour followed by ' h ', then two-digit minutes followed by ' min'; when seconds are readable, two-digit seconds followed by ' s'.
5 h 42 min
